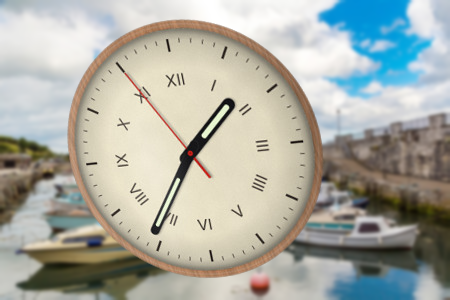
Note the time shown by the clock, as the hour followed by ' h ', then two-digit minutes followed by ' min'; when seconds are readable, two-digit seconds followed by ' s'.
1 h 35 min 55 s
